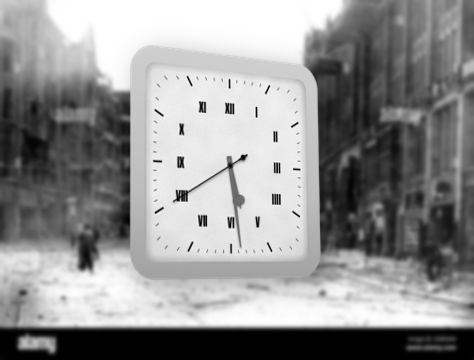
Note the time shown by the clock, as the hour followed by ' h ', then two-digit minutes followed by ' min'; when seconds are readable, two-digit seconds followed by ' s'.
5 h 28 min 40 s
